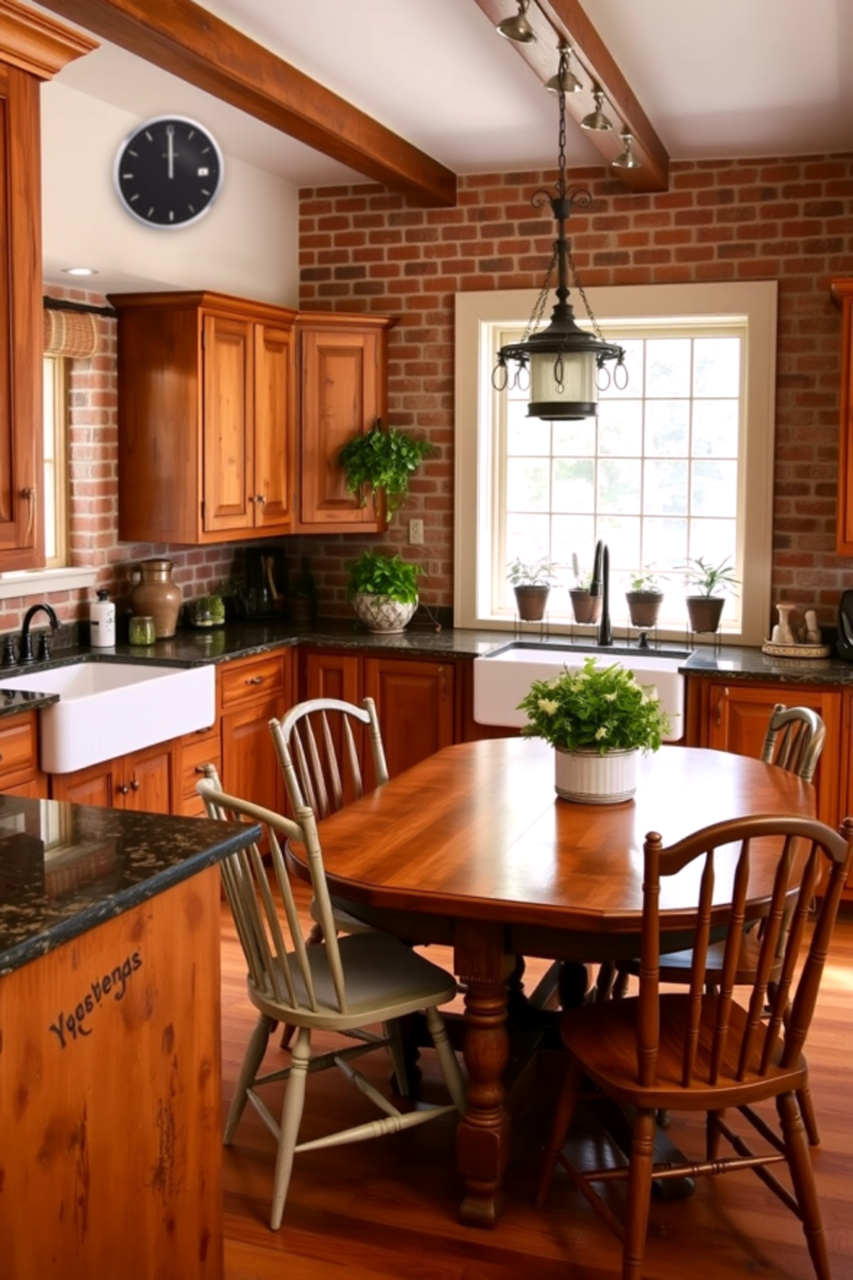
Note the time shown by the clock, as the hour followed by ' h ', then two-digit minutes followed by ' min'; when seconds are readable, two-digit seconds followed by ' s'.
12 h 00 min
